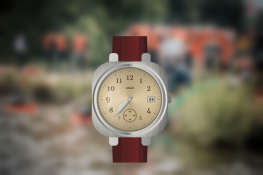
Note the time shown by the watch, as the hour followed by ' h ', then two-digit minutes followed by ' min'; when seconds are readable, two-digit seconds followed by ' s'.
7 h 37 min
